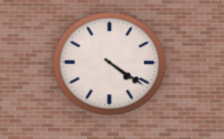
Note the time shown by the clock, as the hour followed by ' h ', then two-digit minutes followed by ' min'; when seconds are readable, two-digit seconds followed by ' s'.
4 h 21 min
